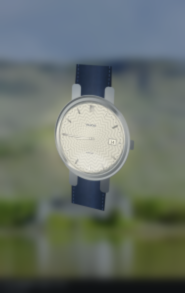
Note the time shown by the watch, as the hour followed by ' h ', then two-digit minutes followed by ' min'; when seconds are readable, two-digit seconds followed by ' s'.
8 h 45 min
